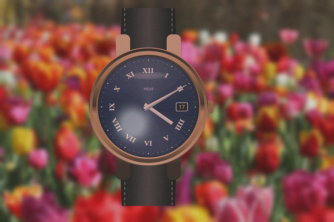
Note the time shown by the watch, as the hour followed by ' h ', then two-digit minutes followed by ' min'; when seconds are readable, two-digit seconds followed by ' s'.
4 h 10 min
